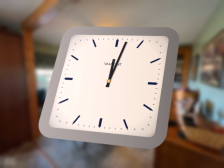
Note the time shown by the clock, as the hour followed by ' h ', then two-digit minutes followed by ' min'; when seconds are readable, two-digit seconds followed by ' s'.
12 h 02 min
